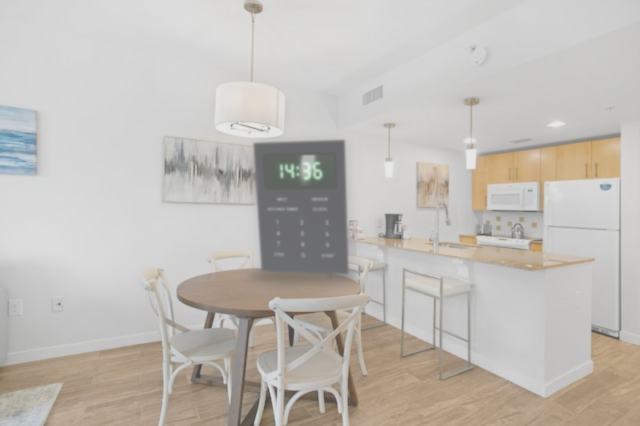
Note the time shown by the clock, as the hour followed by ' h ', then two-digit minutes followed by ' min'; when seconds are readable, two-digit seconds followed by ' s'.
14 h 36 min
